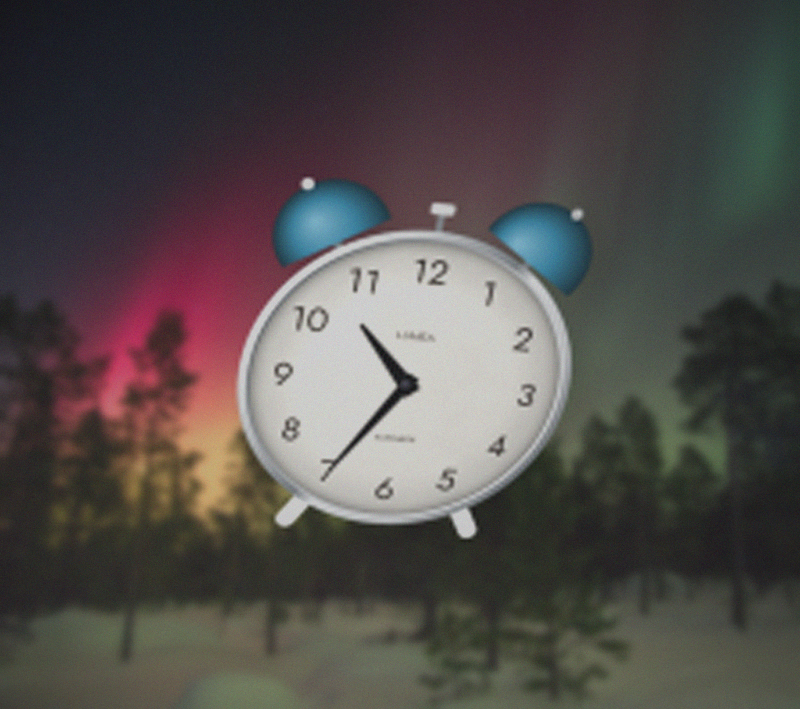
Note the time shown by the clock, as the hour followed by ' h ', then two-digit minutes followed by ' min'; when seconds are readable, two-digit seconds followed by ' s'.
10 h 35 min
